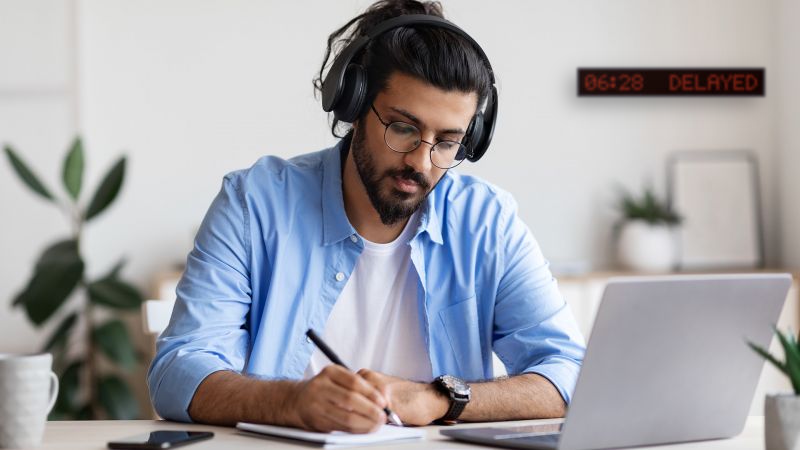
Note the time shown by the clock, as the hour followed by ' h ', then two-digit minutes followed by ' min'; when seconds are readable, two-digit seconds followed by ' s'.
6 h 28 min
